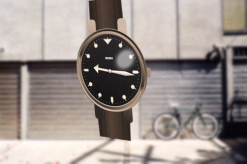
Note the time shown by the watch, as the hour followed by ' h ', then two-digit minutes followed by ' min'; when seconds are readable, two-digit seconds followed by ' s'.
9 h 16 min
